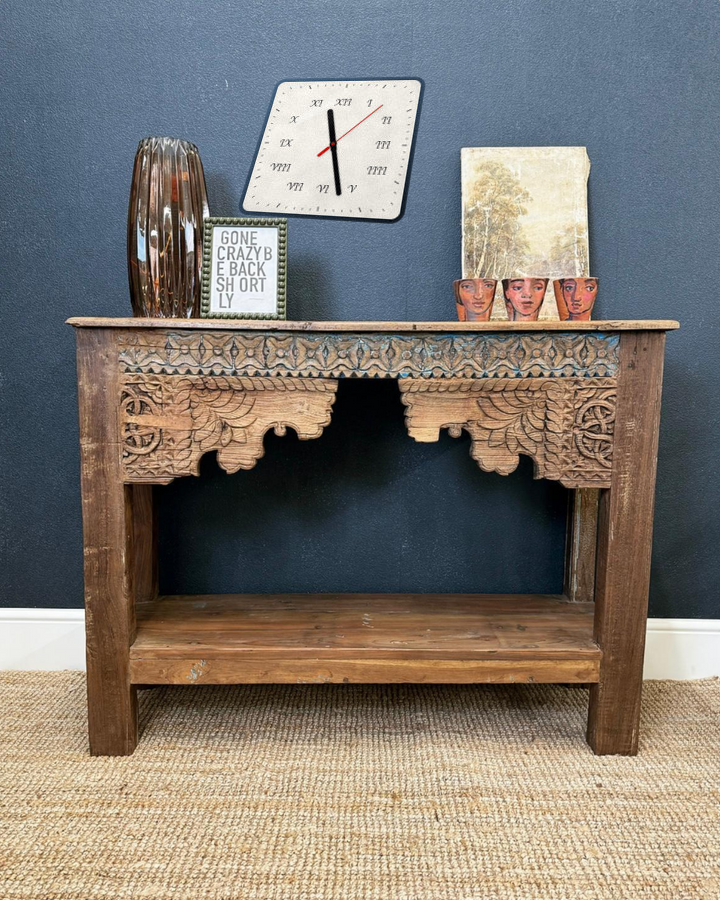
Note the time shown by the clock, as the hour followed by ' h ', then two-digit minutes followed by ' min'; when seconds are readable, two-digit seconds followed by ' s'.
11 h 27 min 07 s
